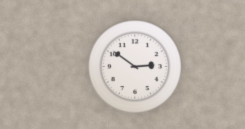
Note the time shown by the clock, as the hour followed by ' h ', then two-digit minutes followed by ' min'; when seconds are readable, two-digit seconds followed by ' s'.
2 h 51 min
